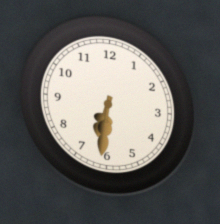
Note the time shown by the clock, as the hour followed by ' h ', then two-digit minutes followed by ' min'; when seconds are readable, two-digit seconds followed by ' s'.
6 h 31 min
